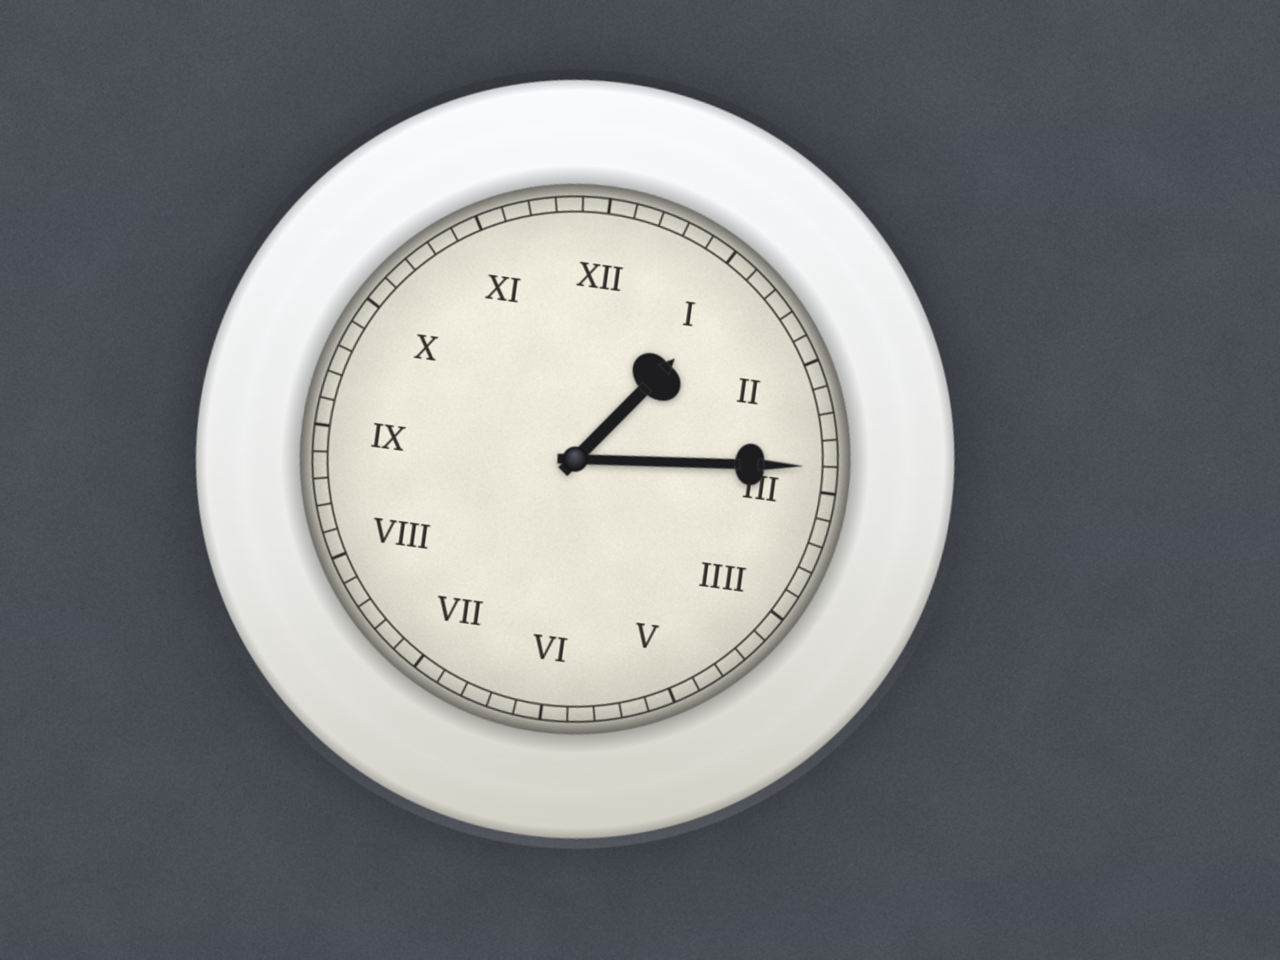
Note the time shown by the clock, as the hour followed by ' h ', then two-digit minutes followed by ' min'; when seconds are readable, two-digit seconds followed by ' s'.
1 h 14 min
